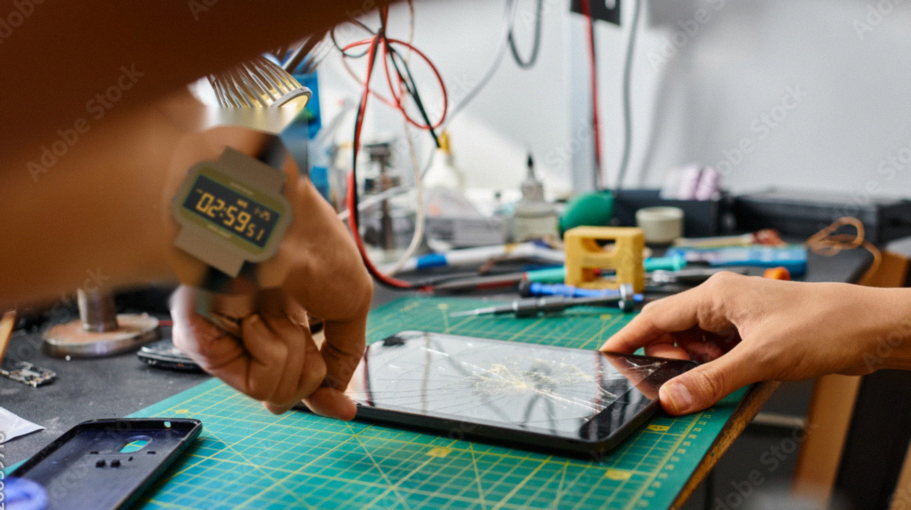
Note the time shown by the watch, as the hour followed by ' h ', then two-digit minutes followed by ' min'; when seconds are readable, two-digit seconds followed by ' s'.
2 h 59 min
